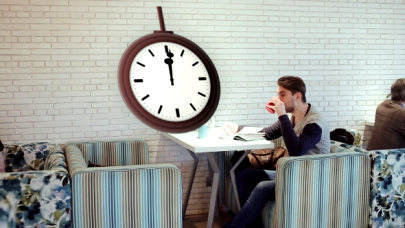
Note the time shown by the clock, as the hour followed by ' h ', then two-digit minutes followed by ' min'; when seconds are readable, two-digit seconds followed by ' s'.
12 h 01 min
